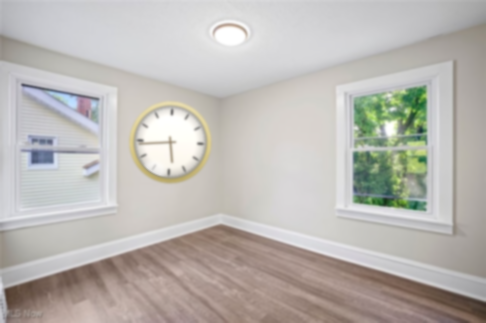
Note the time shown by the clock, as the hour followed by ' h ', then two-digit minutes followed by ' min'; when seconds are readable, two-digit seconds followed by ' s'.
5 h 44 min
